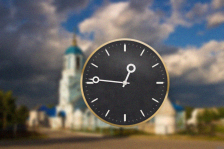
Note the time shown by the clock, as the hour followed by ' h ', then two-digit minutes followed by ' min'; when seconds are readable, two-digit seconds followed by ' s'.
12 h 46 min
